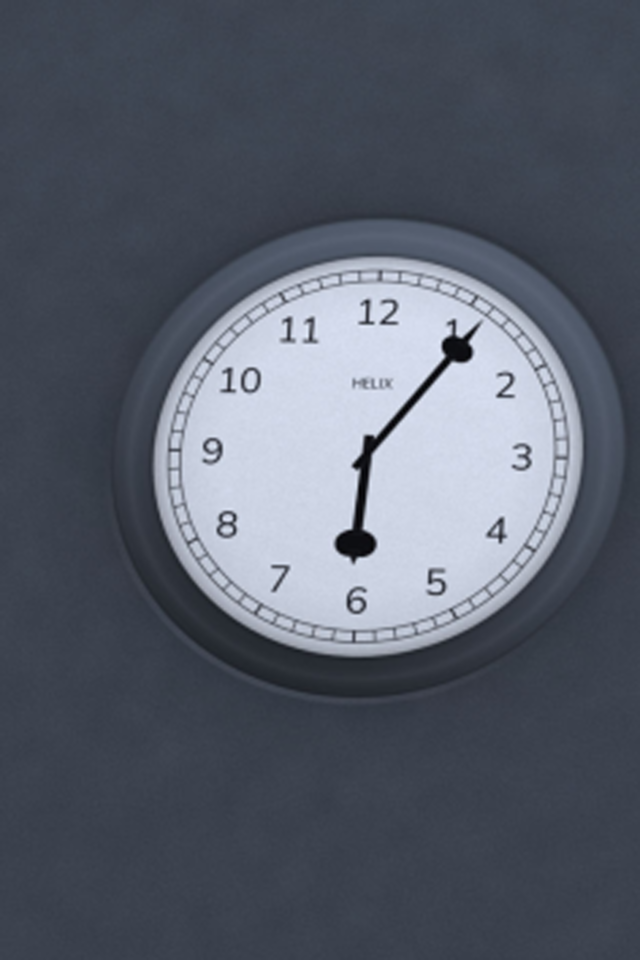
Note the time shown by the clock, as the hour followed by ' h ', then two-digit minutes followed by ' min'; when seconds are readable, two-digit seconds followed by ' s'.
6 h 06 min
